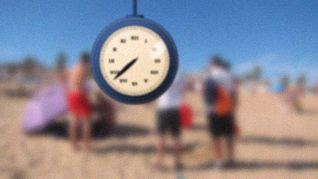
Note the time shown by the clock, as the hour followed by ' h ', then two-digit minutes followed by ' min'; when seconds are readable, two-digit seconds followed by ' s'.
7 h 38 min
